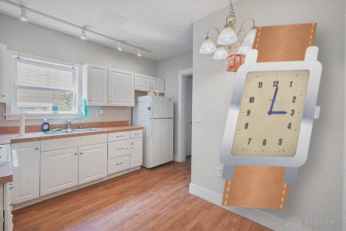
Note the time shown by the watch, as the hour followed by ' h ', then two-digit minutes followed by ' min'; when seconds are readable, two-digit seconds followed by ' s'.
3 h 01 min
